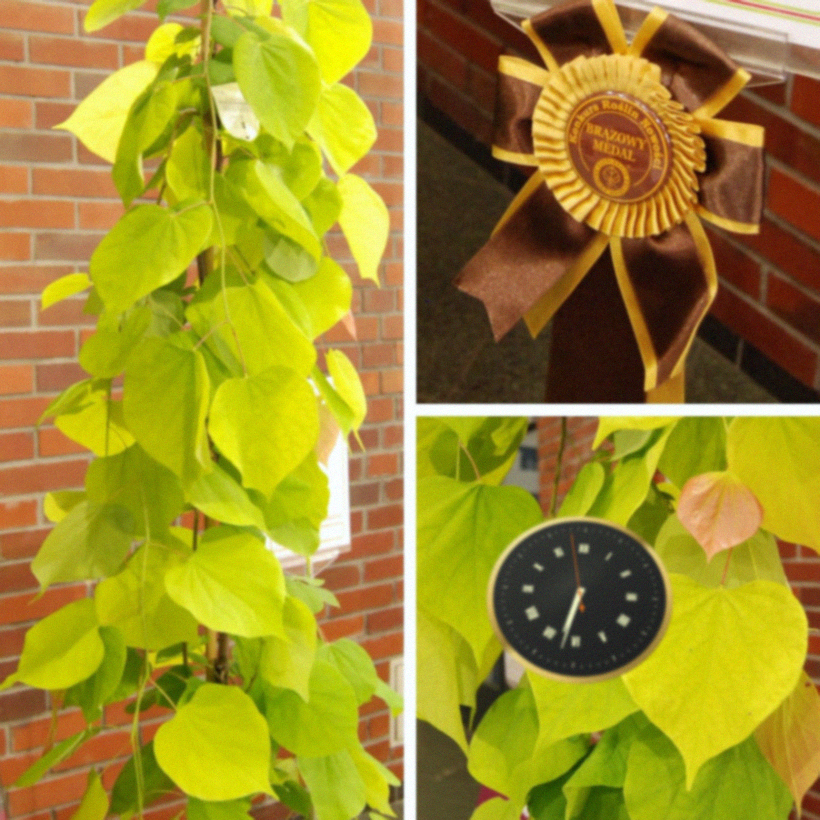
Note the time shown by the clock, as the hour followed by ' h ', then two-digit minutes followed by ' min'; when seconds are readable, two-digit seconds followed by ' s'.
6 h 31 min 58 s
